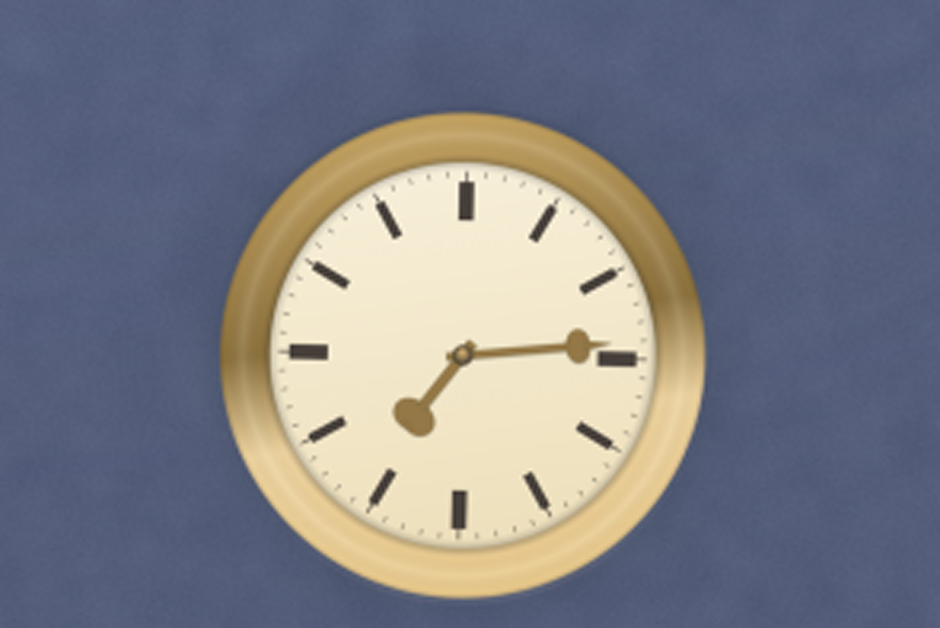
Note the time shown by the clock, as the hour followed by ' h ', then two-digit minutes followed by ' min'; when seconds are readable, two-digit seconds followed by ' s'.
7 h 14 min
